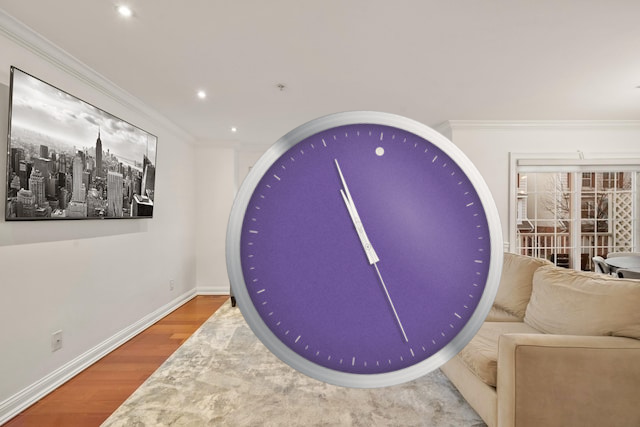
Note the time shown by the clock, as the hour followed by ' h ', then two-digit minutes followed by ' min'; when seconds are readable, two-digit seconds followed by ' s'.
10 h 55 min 25 s
